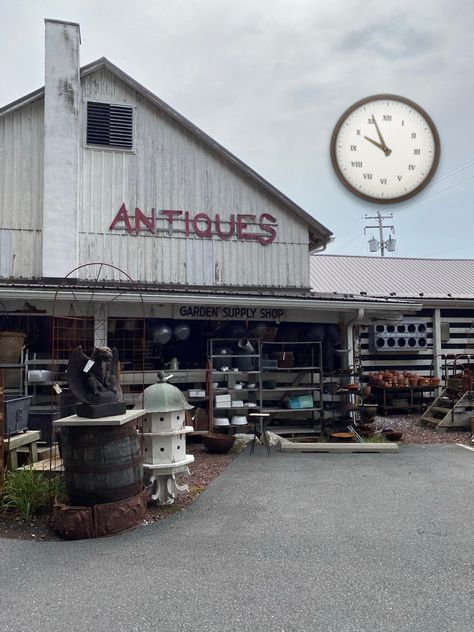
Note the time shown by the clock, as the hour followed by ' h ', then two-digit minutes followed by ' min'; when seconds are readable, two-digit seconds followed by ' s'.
9 h 56 min
